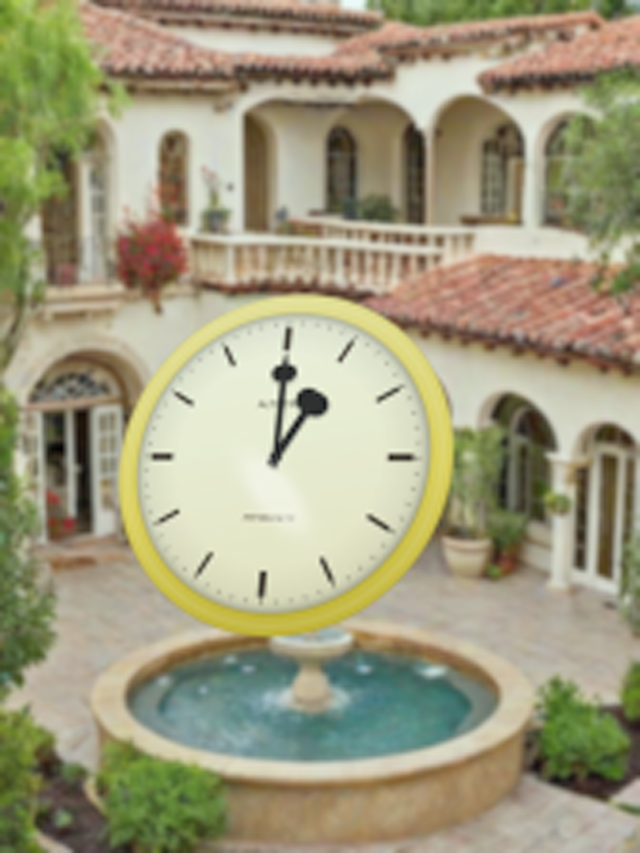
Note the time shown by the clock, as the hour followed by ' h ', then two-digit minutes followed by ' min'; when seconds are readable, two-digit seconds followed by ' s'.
1 h 00 min
